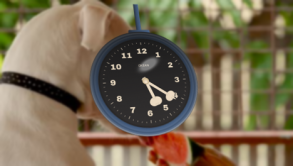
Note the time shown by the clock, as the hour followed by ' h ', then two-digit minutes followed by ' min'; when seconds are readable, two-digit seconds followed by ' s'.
5 h 21 min
